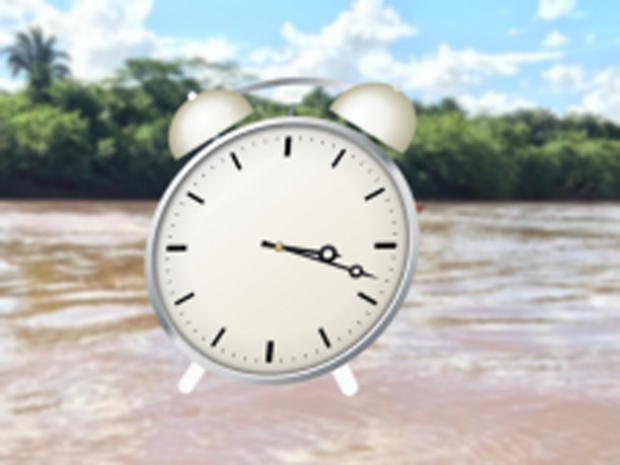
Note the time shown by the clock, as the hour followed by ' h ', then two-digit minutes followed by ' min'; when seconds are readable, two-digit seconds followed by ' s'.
3 h 18 min
